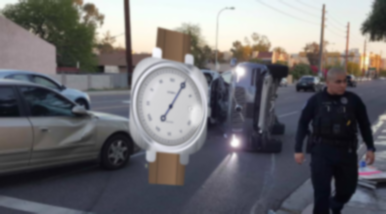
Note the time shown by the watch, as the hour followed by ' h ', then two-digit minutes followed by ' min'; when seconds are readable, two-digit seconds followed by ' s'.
7 h 05 min
